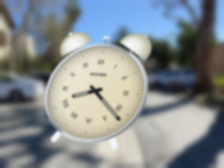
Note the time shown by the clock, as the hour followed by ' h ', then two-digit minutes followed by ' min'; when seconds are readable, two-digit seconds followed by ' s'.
8 h 22 min
